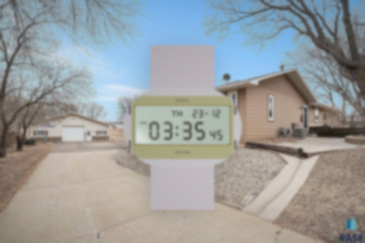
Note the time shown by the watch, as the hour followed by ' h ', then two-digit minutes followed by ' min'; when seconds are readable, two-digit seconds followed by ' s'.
3 h 35 min
